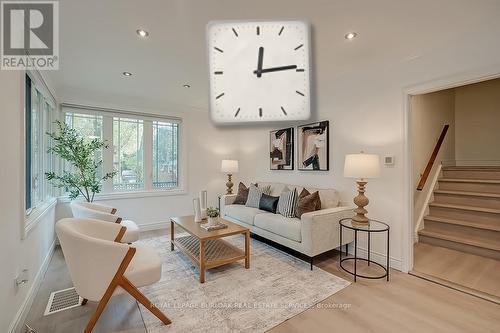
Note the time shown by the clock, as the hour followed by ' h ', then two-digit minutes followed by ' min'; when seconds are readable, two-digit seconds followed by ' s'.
12 h 14 min
